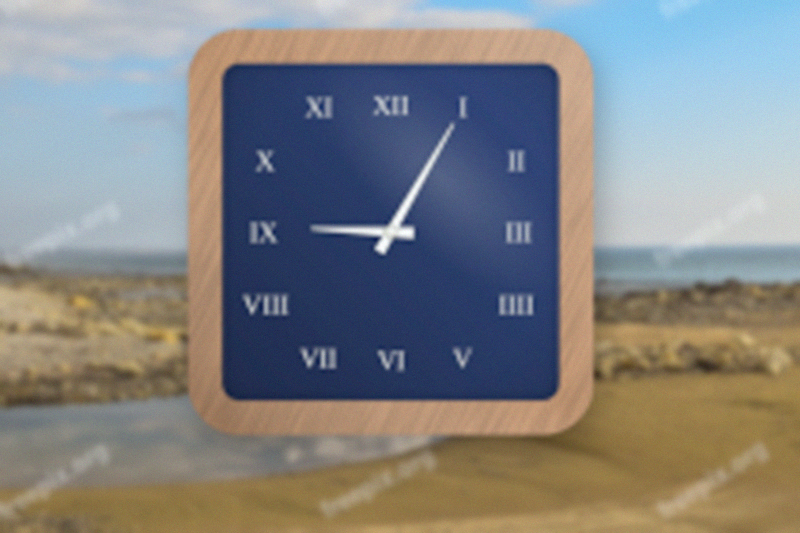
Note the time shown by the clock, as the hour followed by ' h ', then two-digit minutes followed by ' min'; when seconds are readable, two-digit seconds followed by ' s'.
9 h 05 min
